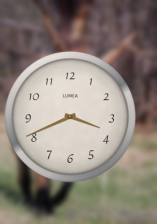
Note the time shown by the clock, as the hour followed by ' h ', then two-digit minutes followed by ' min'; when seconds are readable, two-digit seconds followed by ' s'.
3 h 41 min
